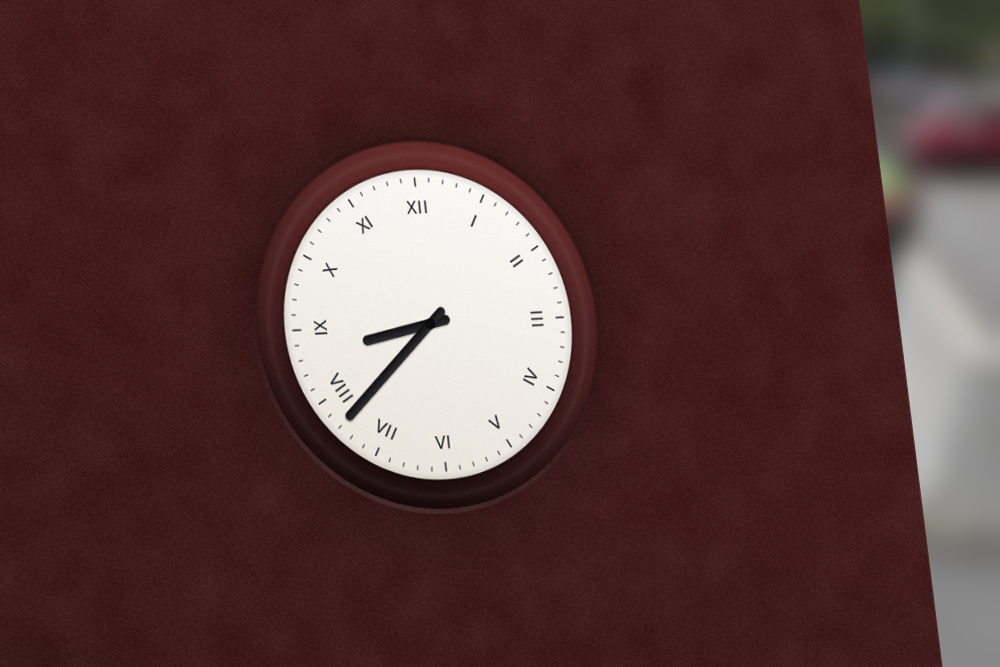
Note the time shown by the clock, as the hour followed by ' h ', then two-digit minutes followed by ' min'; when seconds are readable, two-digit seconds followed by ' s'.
8 h 38 min
